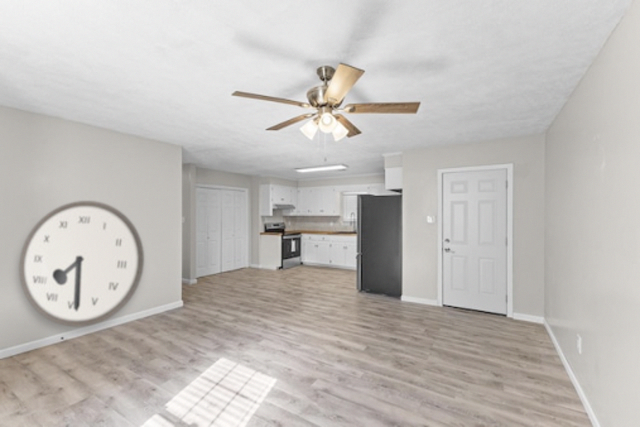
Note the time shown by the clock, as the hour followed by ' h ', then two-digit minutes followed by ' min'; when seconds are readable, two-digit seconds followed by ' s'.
7 h 29 min
